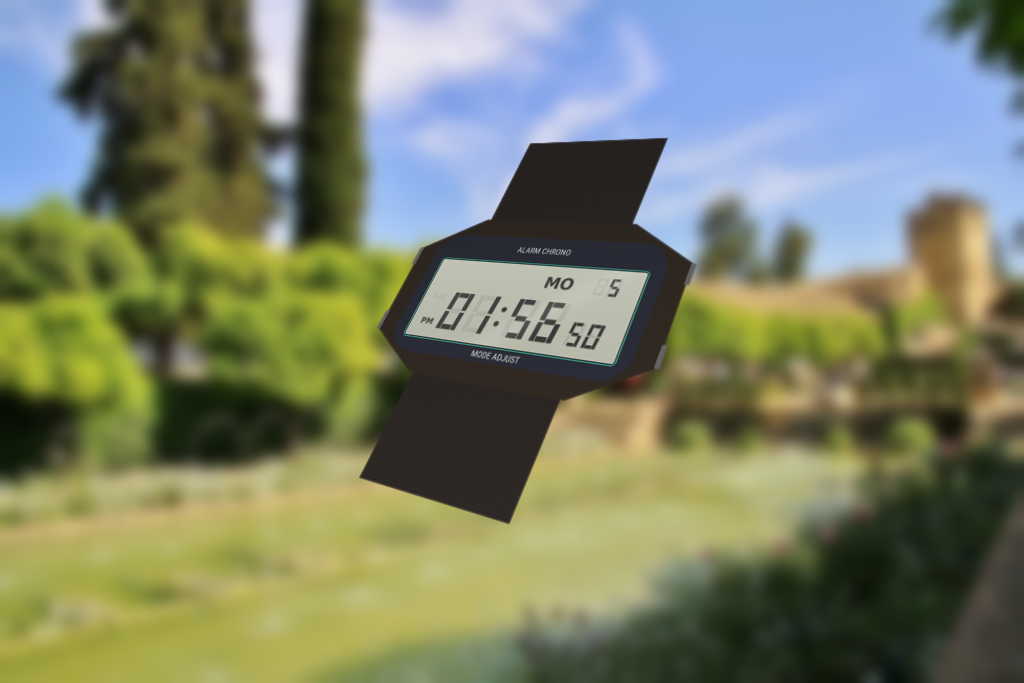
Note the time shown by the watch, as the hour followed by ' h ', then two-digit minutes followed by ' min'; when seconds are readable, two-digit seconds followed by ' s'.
1 h 56 min 50 s
